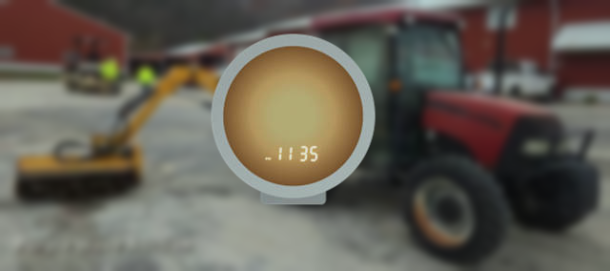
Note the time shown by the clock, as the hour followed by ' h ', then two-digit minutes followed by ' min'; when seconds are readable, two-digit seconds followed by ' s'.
11 h 35 min
